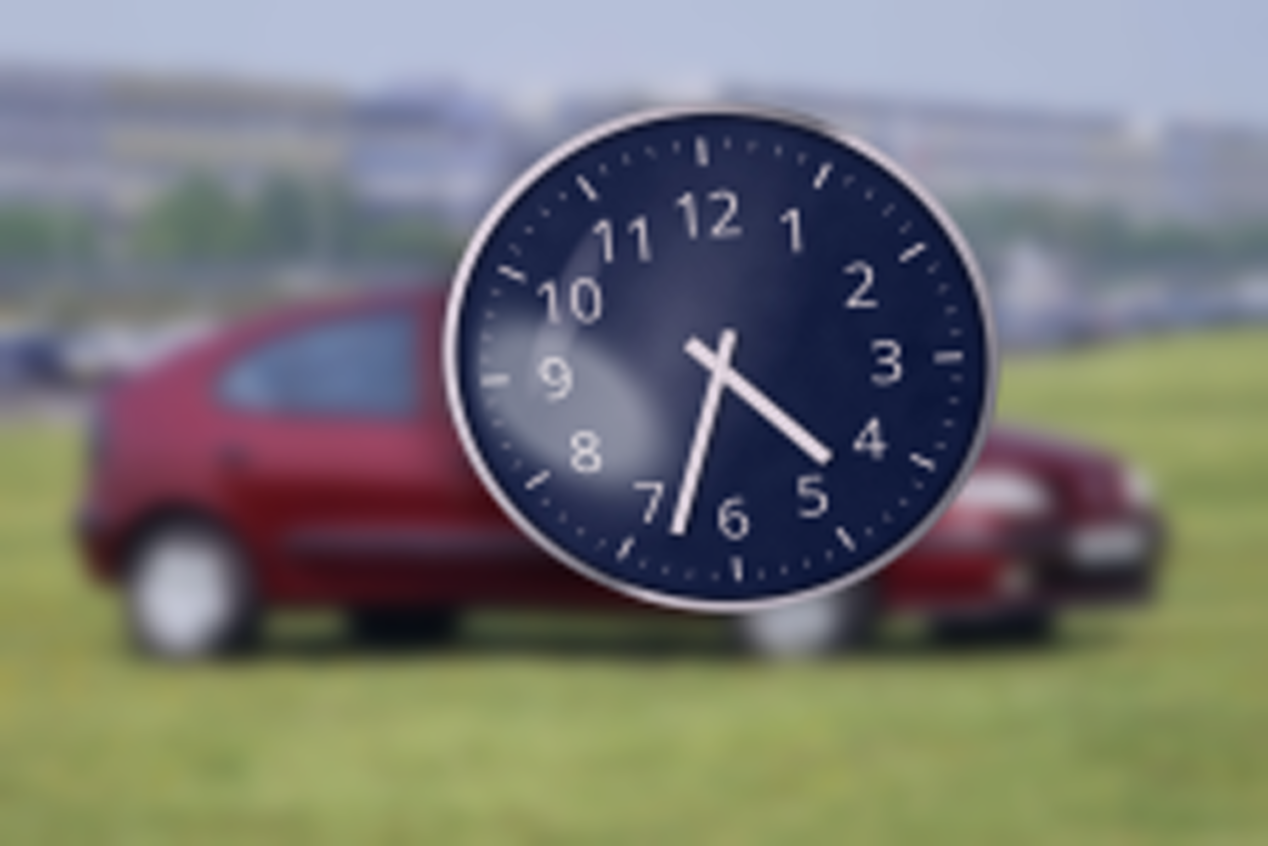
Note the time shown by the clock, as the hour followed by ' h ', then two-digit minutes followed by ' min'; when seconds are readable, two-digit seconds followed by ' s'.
4 h 33 min
